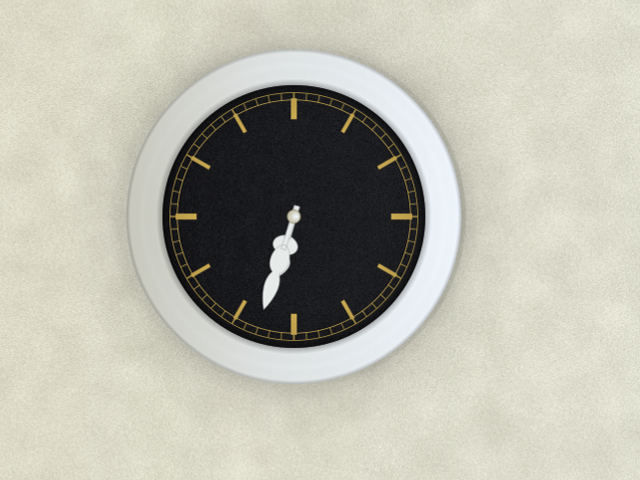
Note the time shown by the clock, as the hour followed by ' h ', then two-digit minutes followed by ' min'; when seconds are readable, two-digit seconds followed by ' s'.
6 h 33 min
